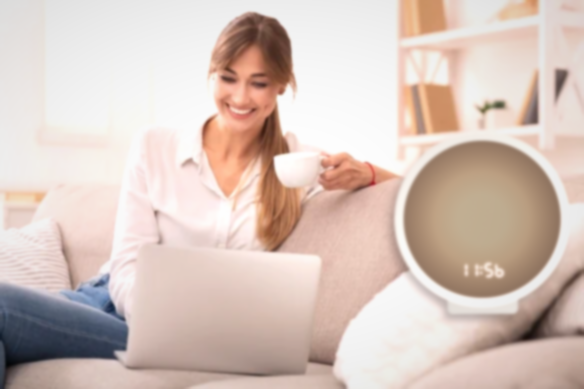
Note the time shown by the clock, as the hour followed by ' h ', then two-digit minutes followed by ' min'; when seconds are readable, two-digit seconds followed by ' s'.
11 h 56 min
